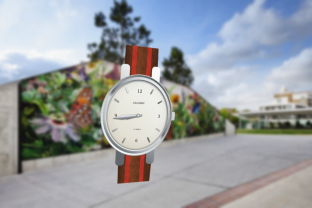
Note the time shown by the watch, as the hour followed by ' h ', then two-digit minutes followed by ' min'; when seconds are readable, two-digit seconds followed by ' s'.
8 h 44 min
